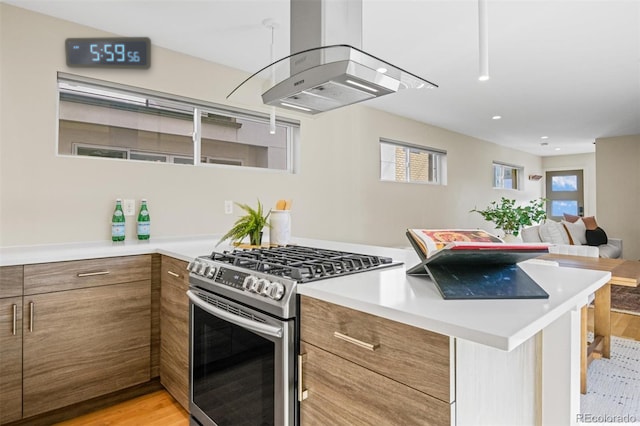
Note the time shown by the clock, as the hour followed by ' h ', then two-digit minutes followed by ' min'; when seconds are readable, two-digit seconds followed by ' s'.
5 h 59 min
